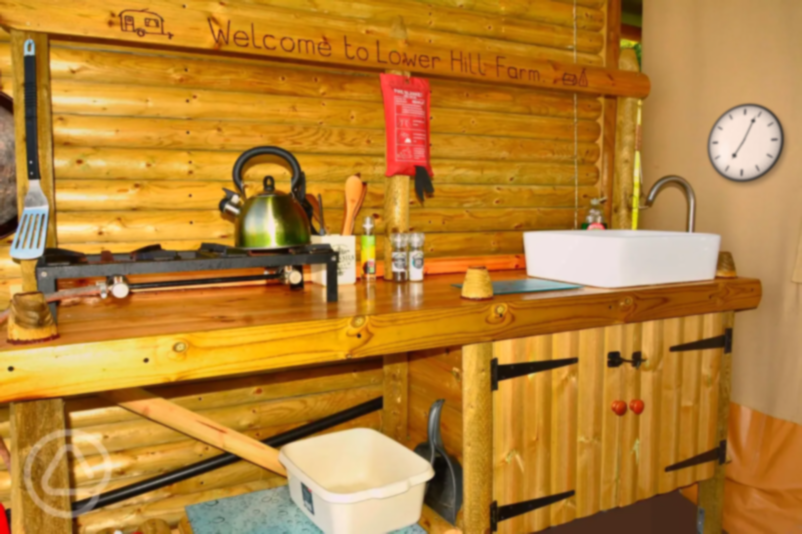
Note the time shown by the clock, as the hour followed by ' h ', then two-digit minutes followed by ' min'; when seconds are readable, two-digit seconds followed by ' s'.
7 h 04 min
